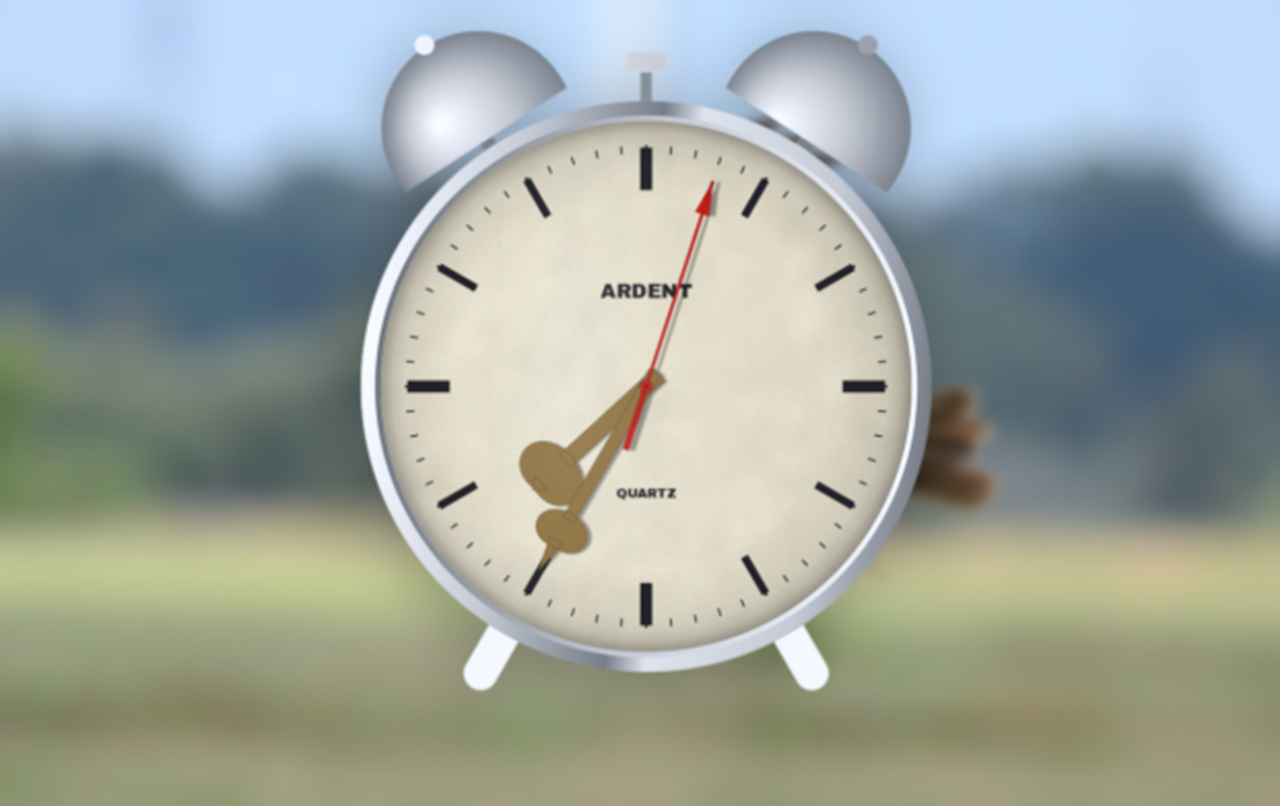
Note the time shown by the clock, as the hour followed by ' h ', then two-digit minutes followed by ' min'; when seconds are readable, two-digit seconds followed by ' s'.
7 h 35 min 03 s
